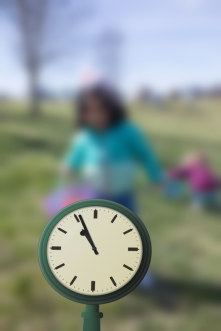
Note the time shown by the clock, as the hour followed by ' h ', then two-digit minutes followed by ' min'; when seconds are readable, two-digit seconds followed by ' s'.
10 h 56 min
